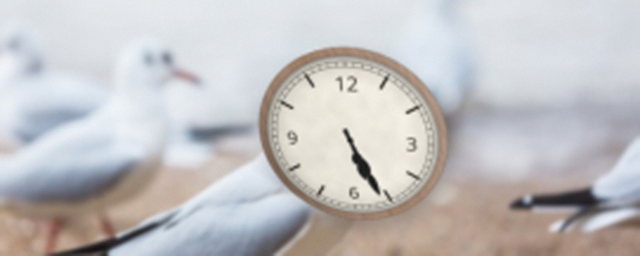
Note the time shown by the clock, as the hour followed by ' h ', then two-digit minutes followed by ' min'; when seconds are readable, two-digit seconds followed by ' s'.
5 h 26 min
